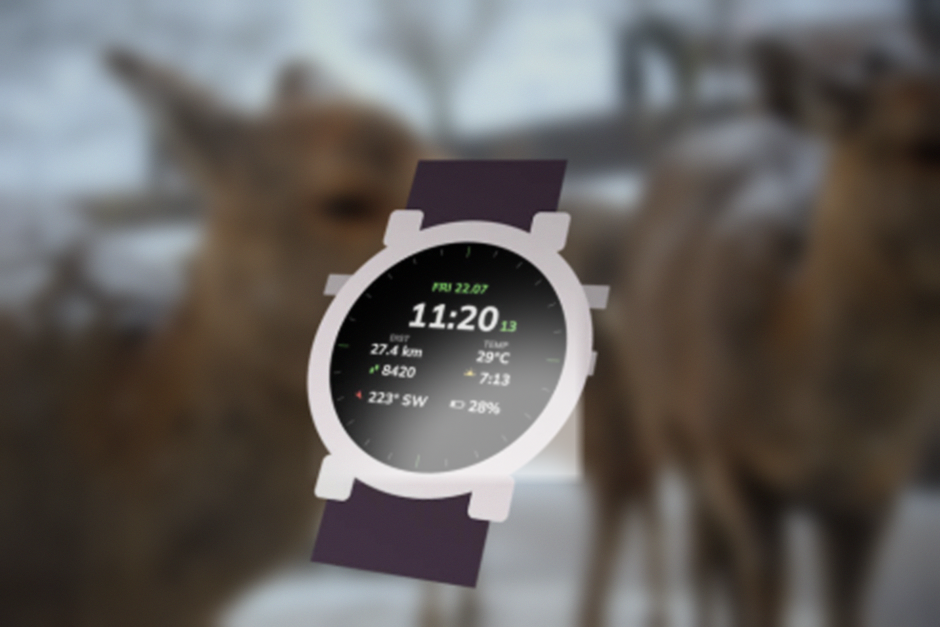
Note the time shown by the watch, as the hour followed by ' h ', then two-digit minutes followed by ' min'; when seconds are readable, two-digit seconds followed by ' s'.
11 h 20 min
